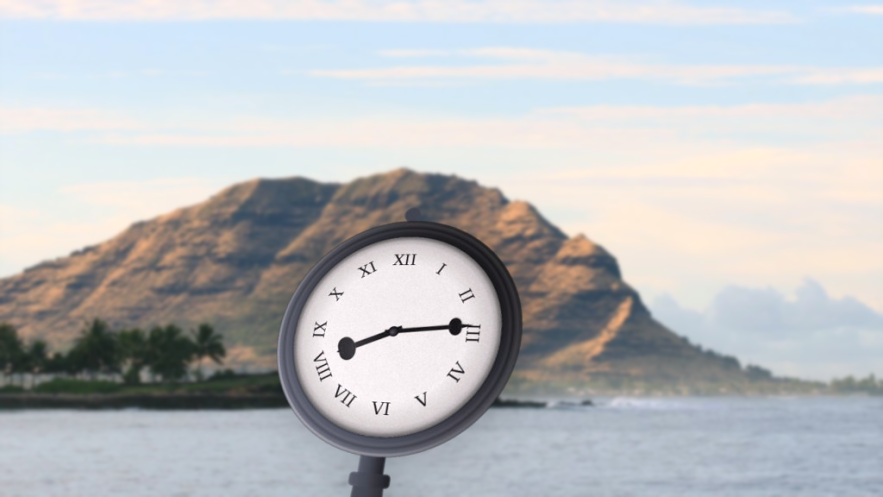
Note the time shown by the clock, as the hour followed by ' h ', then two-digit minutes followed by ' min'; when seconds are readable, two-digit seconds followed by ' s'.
8 h 14 min
